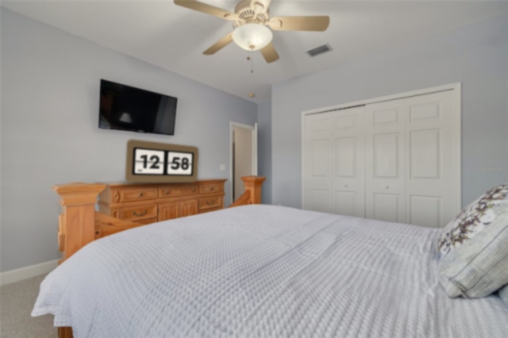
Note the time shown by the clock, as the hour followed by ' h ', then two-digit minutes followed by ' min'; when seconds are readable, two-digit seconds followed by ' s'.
12 h 58 min
